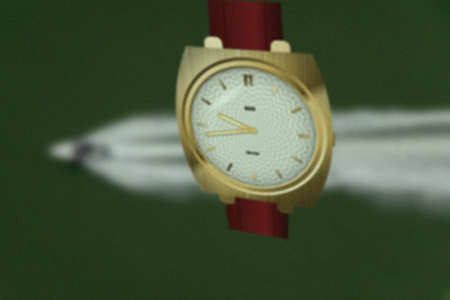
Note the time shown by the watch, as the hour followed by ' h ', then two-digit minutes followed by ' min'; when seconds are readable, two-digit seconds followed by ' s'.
9 h 43 min
